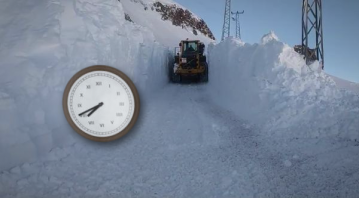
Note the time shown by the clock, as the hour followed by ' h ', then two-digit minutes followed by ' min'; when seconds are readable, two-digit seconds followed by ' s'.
7 h 41 min
